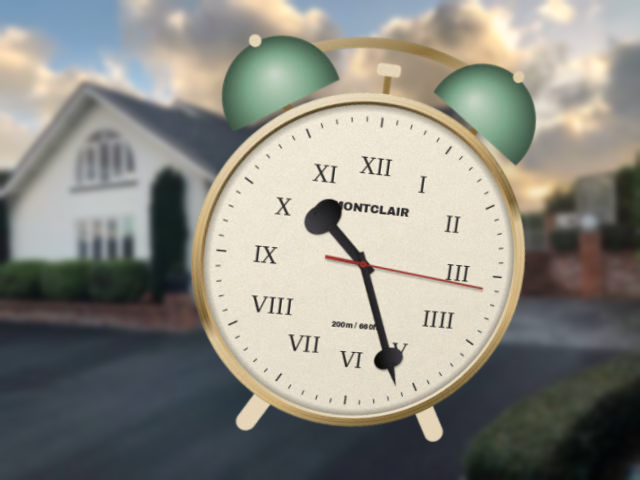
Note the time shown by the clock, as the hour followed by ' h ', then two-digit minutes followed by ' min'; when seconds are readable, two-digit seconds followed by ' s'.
10 h 26 min 16 s
